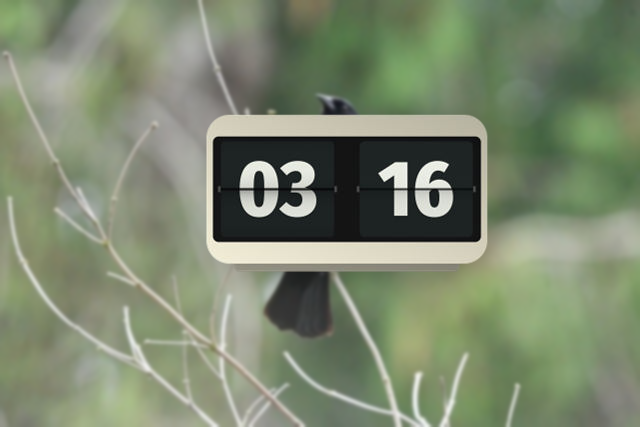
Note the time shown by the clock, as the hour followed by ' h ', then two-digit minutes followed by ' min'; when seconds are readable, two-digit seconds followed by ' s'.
3 h 16 min
